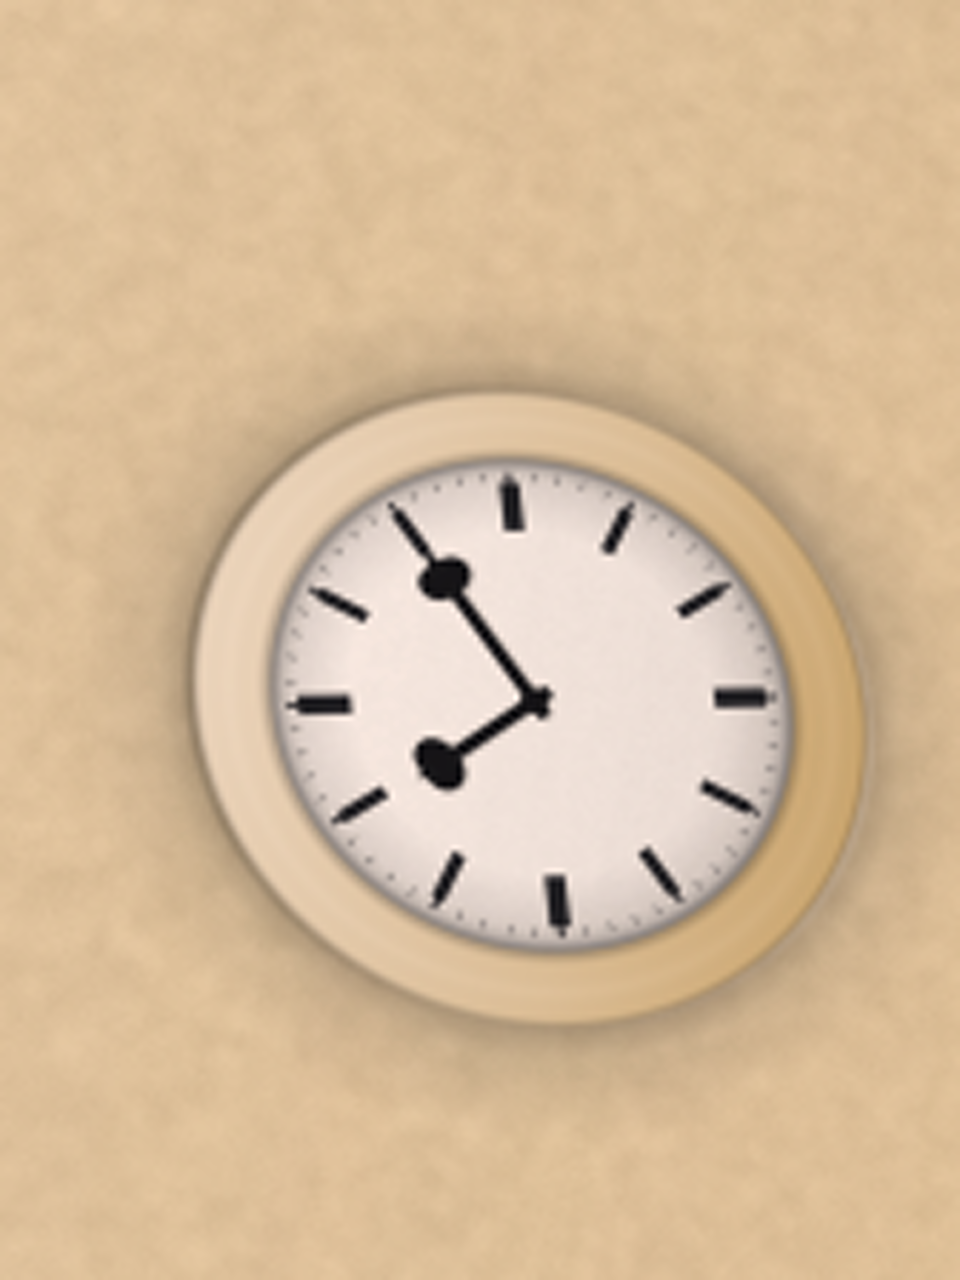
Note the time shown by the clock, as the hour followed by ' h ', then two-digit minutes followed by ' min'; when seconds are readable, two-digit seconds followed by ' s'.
7 h 55 min
